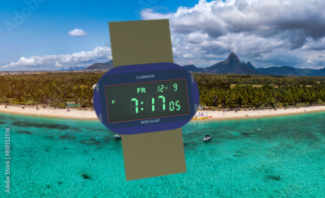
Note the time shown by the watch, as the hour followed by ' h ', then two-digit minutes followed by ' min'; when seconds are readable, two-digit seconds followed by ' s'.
7 h 17 min 05 s
